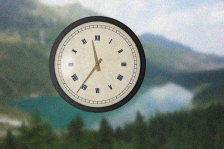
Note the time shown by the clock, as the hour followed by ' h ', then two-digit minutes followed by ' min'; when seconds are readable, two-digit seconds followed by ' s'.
11 h 36 min
